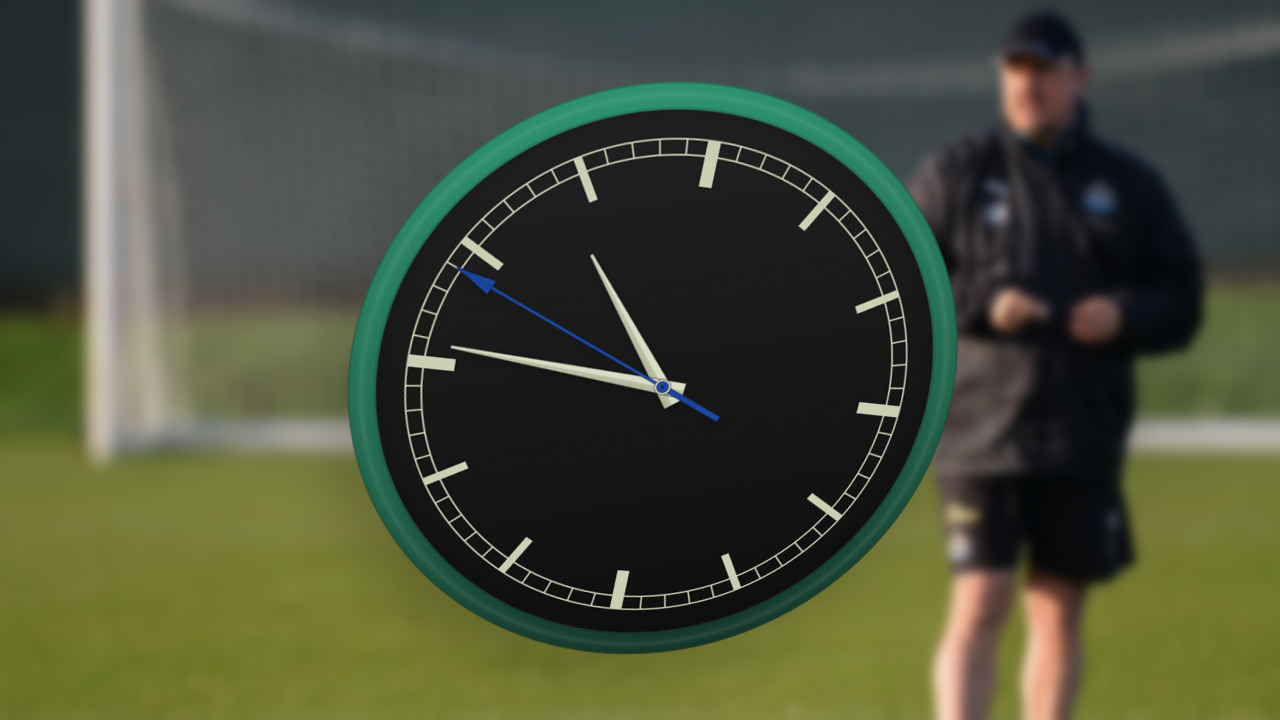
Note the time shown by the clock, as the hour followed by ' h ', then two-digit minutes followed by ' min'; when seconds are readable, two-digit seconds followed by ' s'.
10 h 45 min 49 s
